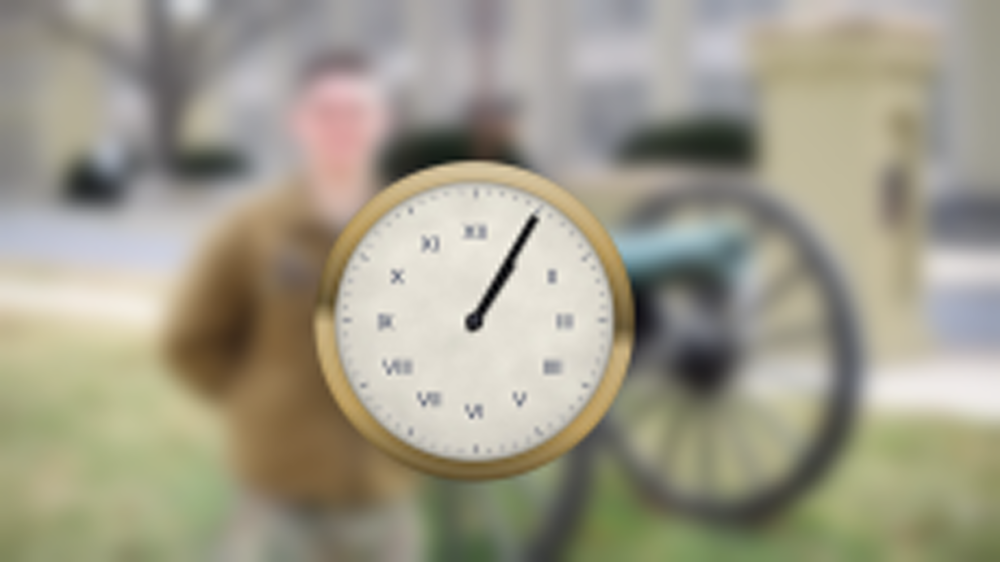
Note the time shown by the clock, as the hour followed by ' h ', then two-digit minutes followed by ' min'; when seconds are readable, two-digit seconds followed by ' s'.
1 h 05 min
